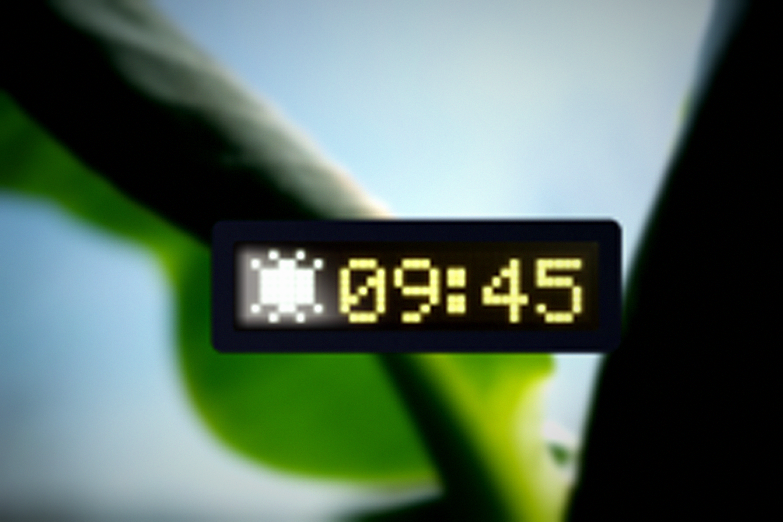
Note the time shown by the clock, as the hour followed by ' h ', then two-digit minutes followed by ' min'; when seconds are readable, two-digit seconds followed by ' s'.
9 h 45 min
